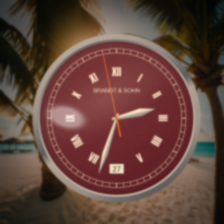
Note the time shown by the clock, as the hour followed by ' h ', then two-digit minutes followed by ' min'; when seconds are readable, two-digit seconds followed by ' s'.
2 h 32 min 58 s
